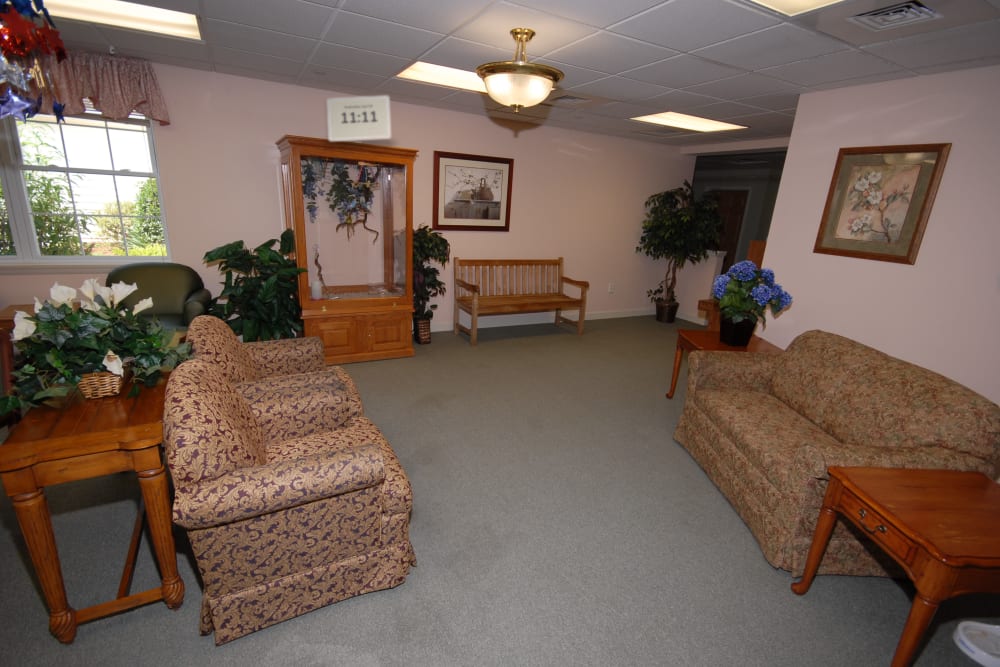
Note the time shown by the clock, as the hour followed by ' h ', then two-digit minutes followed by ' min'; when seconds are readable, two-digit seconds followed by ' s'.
11 h 11 min
